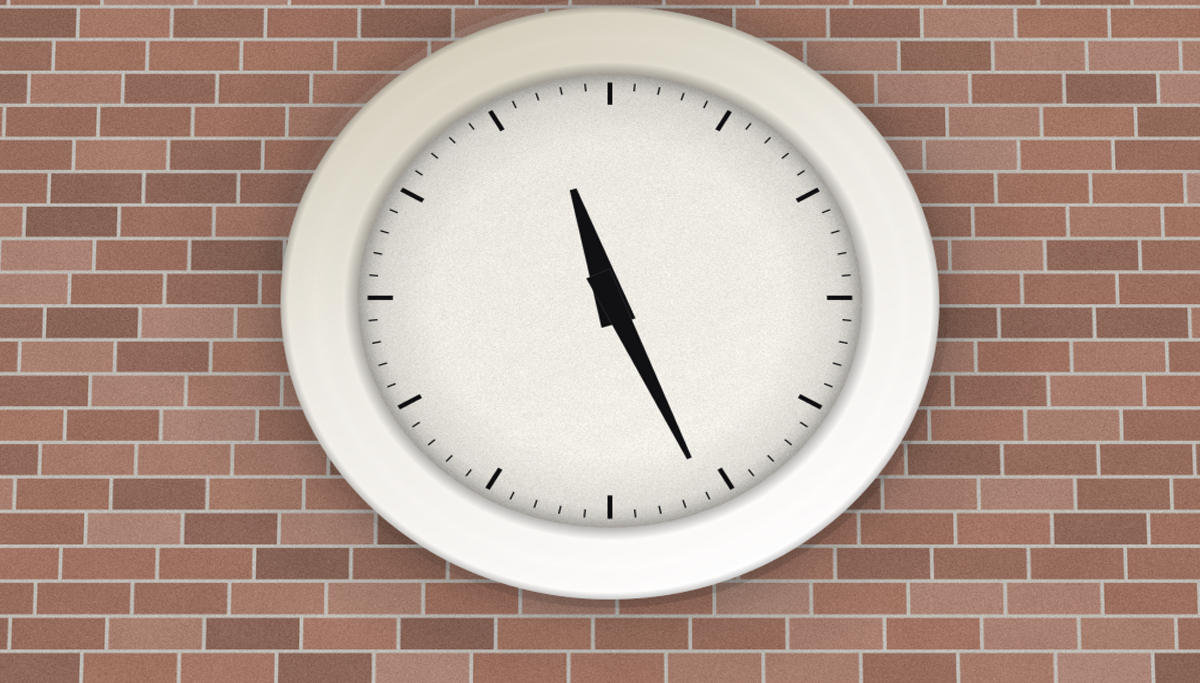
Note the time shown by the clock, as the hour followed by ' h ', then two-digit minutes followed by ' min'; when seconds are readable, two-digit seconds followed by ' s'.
11 h 26 min
